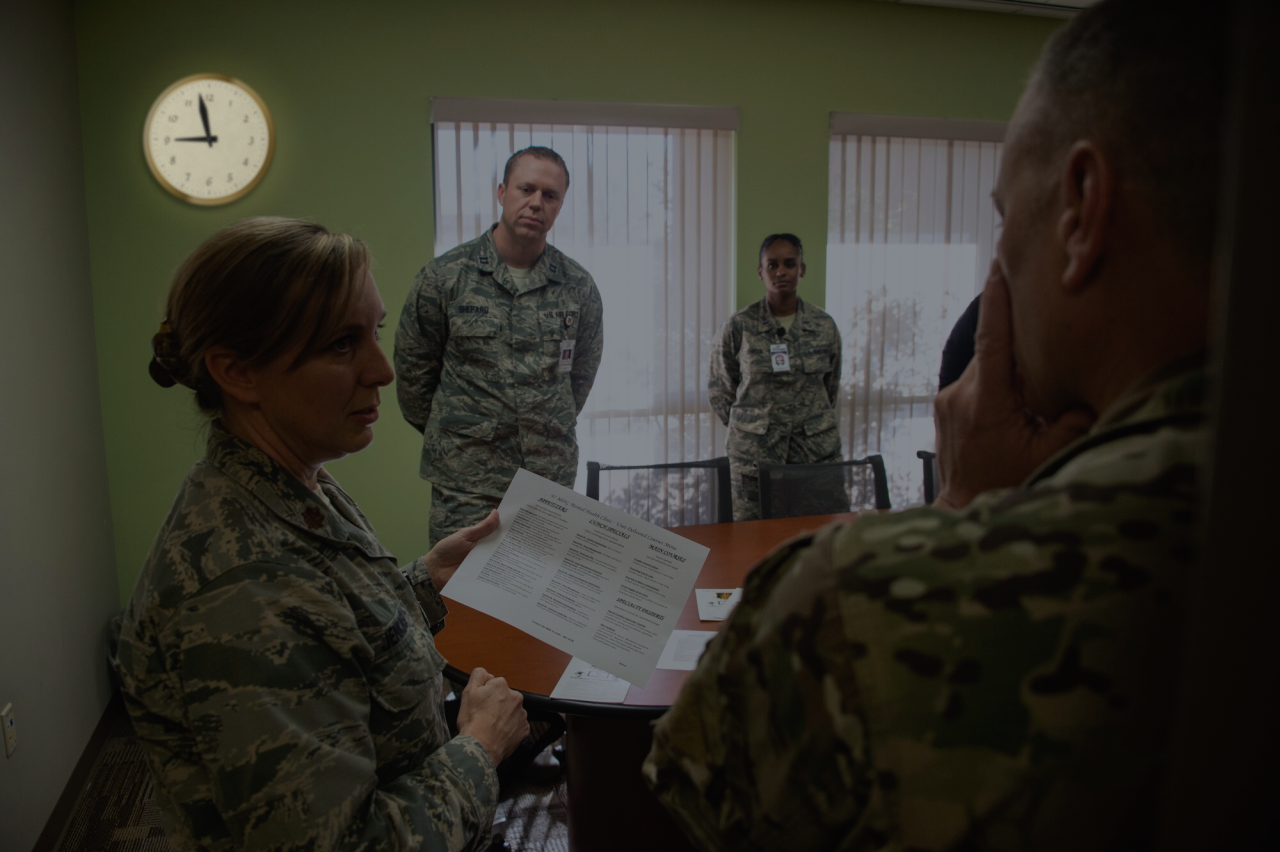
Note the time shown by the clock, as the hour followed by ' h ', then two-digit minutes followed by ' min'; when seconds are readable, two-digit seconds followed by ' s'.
8 h 58 min
